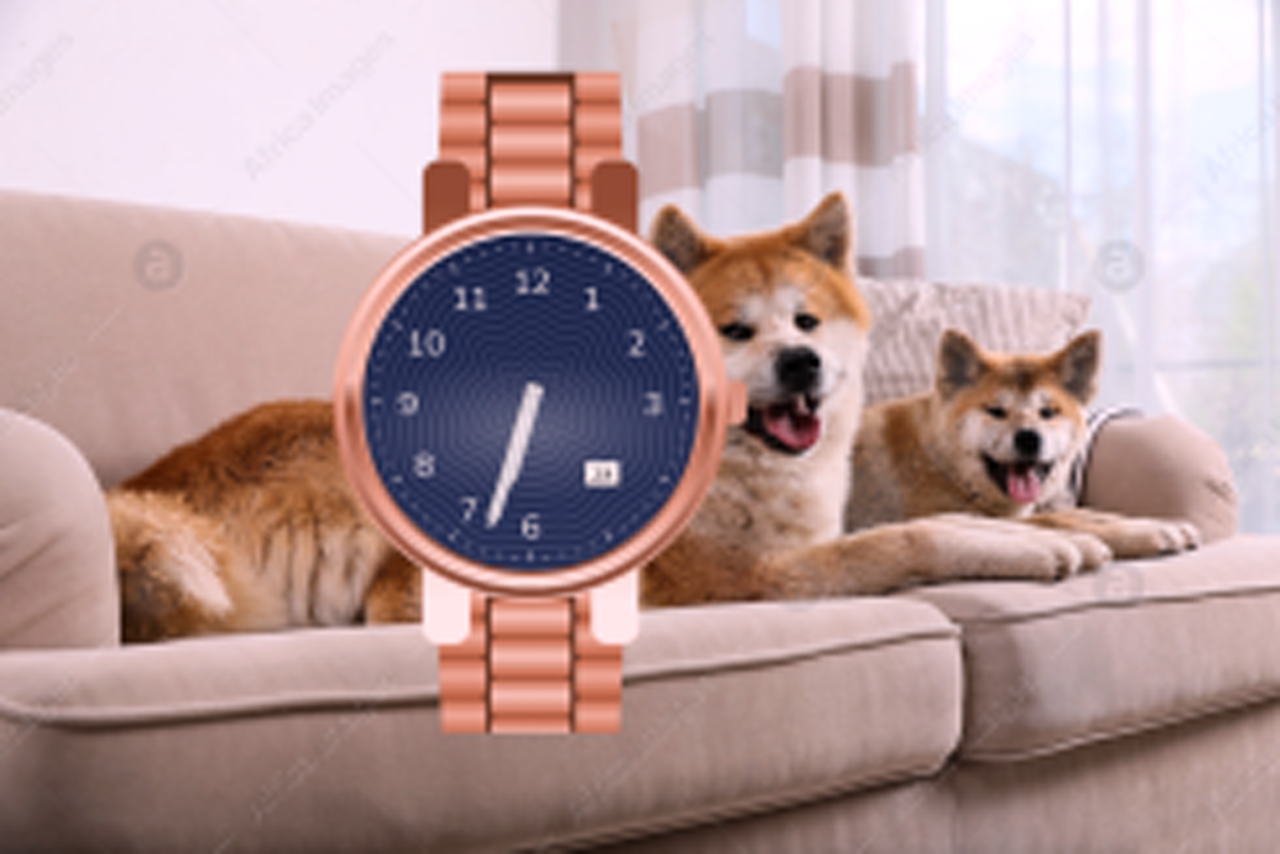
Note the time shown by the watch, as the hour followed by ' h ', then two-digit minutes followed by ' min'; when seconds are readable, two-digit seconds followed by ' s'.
6 h 33 min
